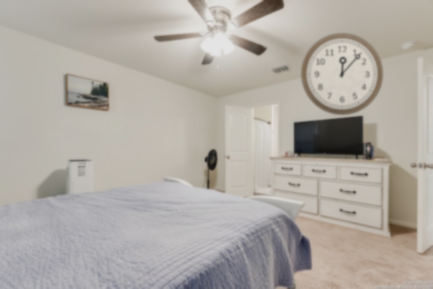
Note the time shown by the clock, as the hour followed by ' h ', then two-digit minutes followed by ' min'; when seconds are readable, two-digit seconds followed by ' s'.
12 h 07 min
